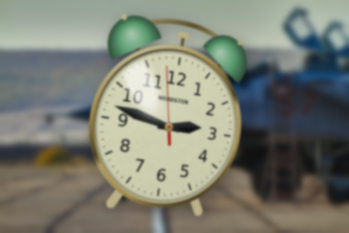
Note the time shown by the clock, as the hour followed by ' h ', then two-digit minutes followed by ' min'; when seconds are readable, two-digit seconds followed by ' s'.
2 h 46 min 58 s
